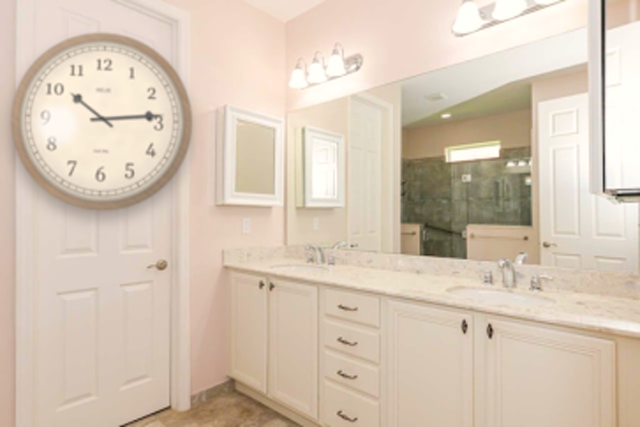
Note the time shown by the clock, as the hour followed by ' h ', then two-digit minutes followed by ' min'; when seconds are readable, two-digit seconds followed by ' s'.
10 h 14 min
